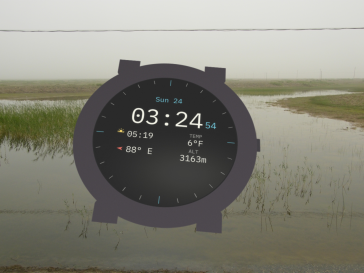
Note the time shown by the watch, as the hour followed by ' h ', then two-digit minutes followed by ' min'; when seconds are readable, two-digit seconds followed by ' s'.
3 h 24 min 54 s
